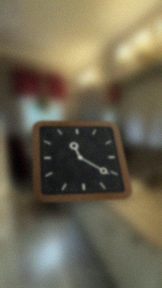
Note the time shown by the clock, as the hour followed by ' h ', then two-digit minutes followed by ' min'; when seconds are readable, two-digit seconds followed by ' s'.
11 h 21 min
